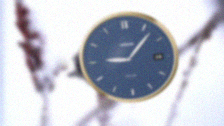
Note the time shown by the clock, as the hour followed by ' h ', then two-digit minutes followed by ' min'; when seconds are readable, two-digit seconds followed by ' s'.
9 h 07 min
